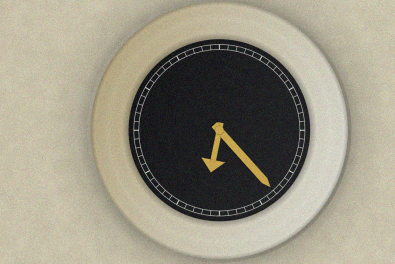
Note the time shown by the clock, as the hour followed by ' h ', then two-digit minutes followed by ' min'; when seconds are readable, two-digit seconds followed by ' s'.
6 h 23 min
